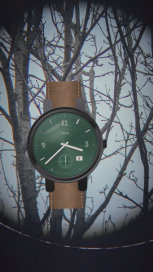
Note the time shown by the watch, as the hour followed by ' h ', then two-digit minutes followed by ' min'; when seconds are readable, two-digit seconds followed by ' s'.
3 h 38 min
